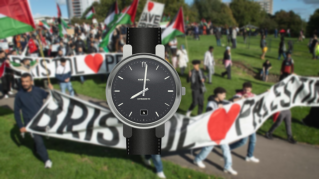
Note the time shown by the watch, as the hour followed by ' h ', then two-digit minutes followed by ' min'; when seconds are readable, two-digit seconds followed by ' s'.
8 h 01 min
